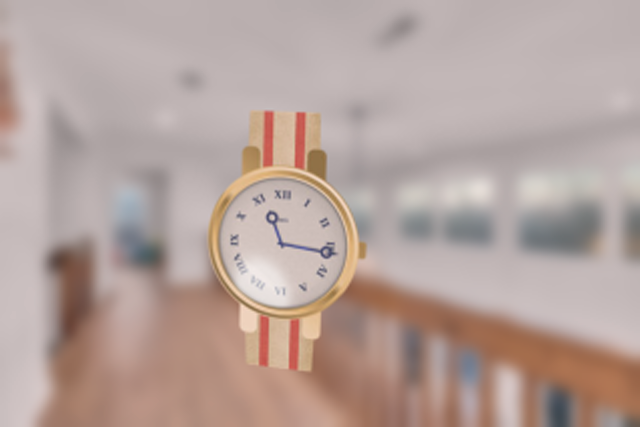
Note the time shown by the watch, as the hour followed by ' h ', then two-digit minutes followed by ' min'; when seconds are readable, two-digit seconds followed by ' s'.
11 h 16 min
